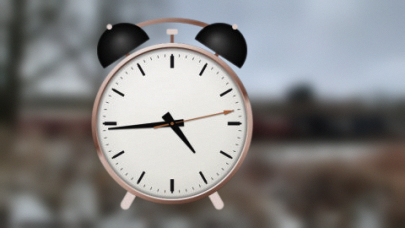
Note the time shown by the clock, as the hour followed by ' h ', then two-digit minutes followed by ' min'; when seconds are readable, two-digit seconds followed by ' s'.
4 h 44 min 13 s
